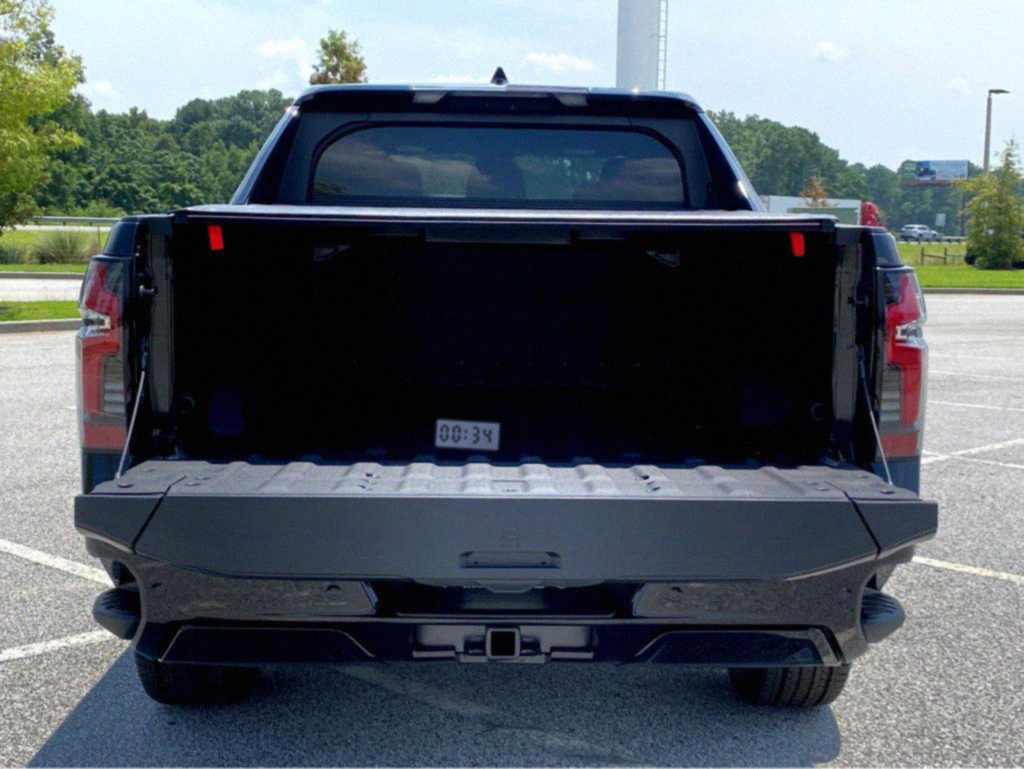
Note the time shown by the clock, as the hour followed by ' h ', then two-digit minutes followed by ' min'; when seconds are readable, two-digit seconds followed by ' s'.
0 h 34 min
